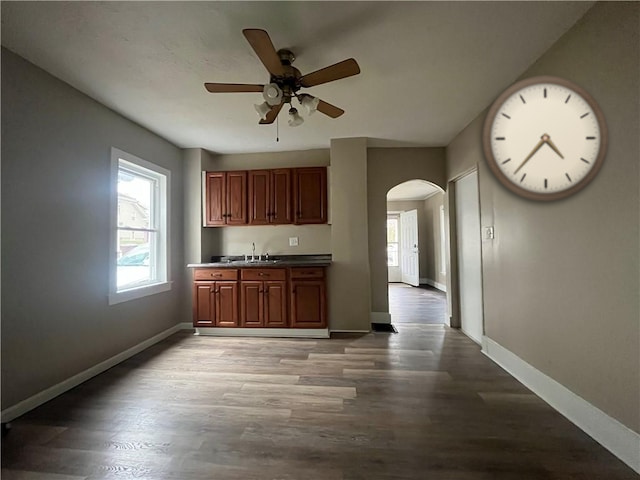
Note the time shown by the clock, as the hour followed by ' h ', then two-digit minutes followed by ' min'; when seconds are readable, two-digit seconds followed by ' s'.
4 h 37 min
